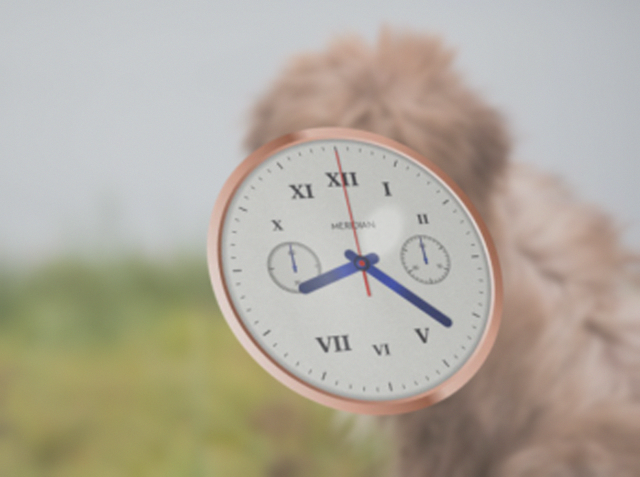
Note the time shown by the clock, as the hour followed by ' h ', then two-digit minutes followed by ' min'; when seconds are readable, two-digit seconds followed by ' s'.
8 h 22 min
